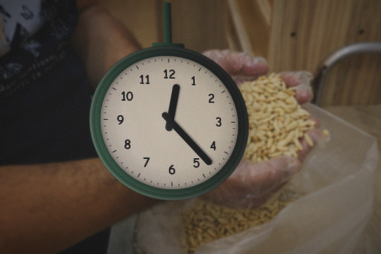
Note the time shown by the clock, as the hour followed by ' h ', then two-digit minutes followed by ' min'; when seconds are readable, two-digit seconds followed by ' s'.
12 h 23 min
